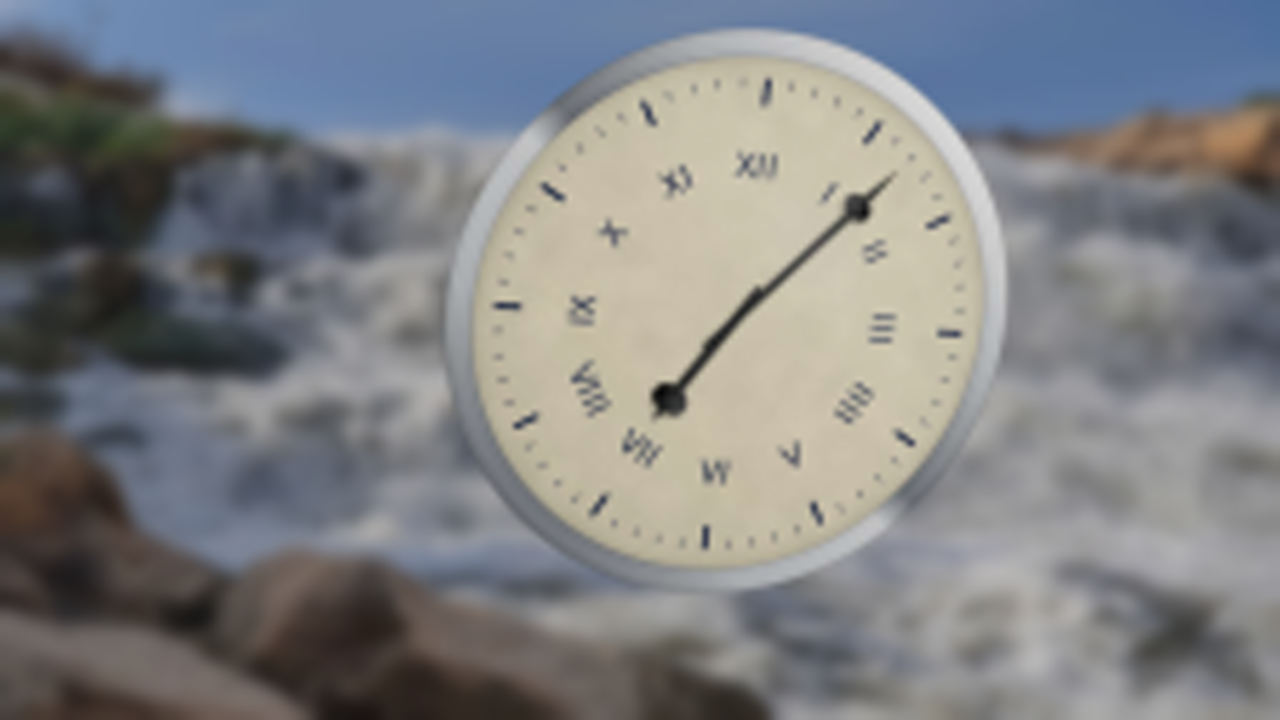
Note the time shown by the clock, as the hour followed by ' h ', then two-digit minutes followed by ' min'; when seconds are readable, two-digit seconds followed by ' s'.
7 h 07 min
